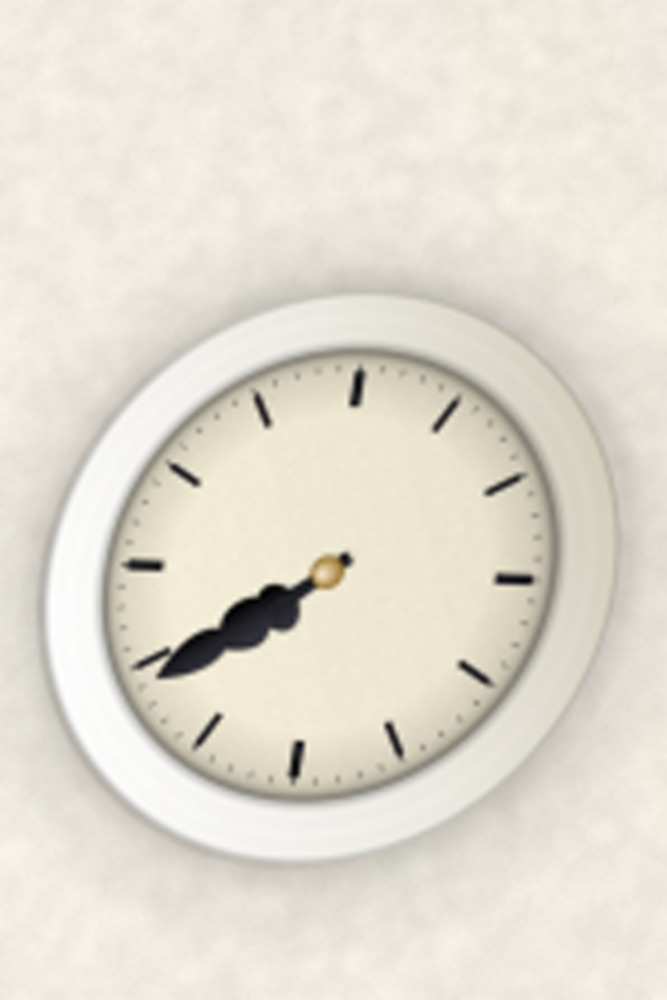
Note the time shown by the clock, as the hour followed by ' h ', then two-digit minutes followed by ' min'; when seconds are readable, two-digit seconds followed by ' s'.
7 h 39 min
